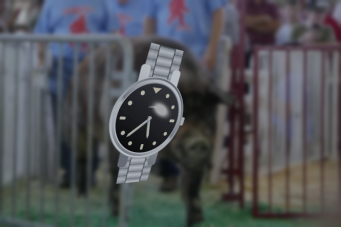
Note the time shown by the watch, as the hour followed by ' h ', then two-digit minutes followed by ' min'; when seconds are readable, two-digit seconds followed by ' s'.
5 h 38 min
